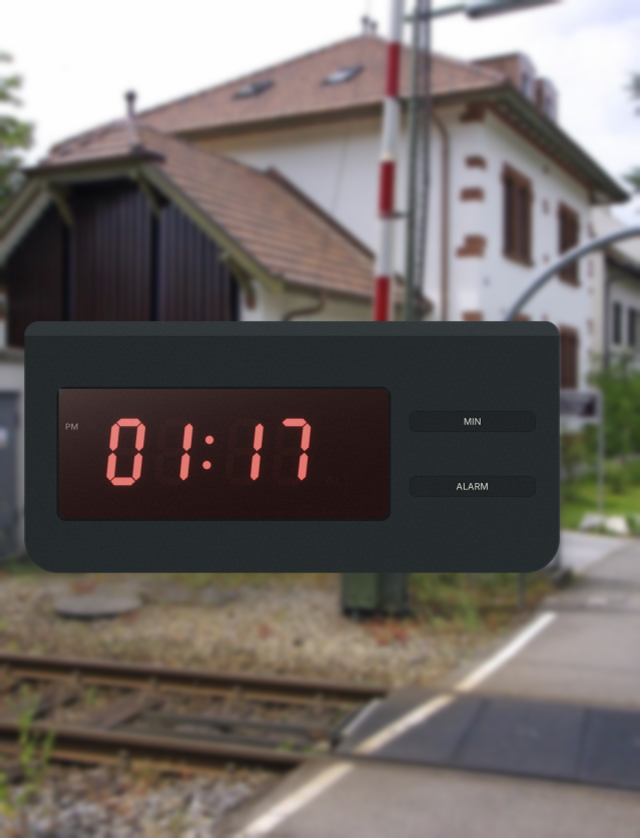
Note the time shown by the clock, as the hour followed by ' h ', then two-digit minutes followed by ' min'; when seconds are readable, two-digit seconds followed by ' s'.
1 h 17 min
